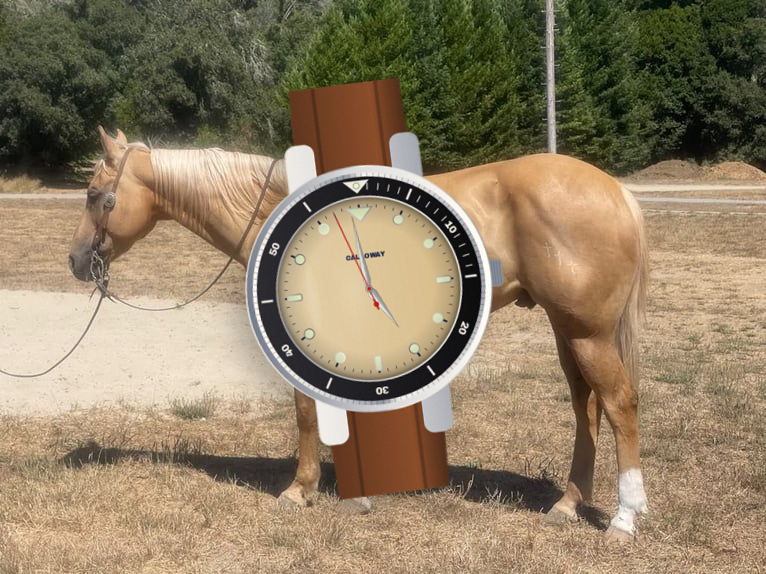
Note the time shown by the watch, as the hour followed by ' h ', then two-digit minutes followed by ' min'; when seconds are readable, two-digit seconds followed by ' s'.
4 h 58 min 57 s
